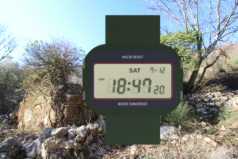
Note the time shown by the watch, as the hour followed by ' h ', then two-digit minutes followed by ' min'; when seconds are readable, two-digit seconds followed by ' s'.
18 h 47 min 20 s
